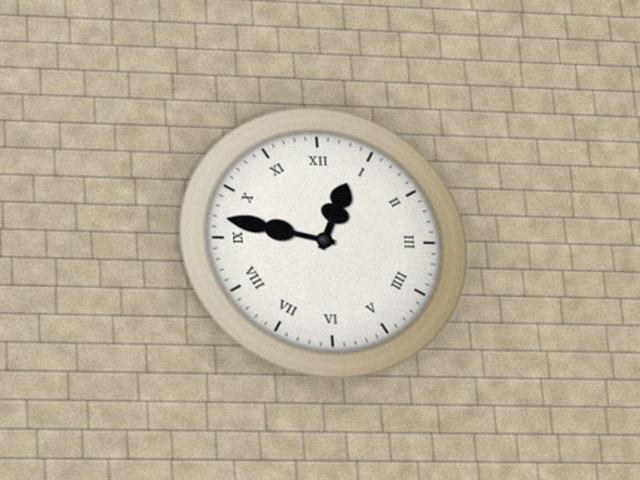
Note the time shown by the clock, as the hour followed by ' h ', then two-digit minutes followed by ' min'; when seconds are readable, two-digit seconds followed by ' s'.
12 h 47 min
